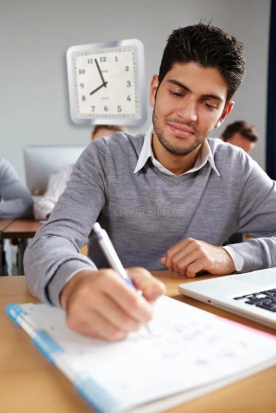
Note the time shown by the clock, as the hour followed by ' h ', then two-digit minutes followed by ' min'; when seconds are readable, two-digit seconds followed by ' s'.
7 h 57 min
